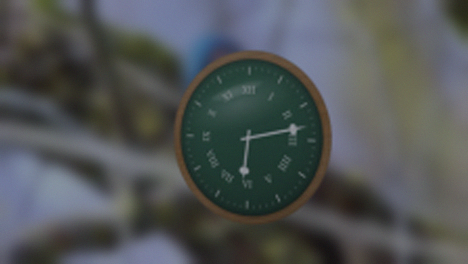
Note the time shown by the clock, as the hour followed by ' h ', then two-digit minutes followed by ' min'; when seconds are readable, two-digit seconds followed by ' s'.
6 h 13 min
